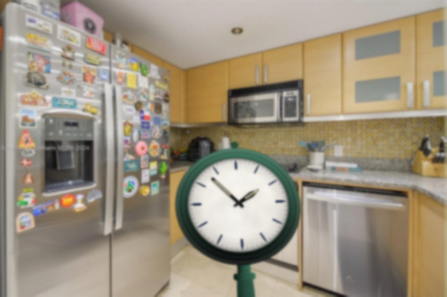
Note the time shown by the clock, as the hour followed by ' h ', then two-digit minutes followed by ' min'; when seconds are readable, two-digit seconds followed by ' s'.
1 h 53 min
